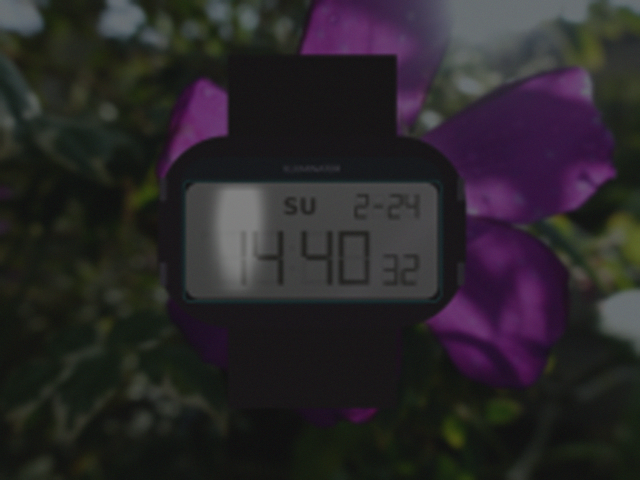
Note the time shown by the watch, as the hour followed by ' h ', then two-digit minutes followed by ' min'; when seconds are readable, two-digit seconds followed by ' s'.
14 h 40 min 32 s
